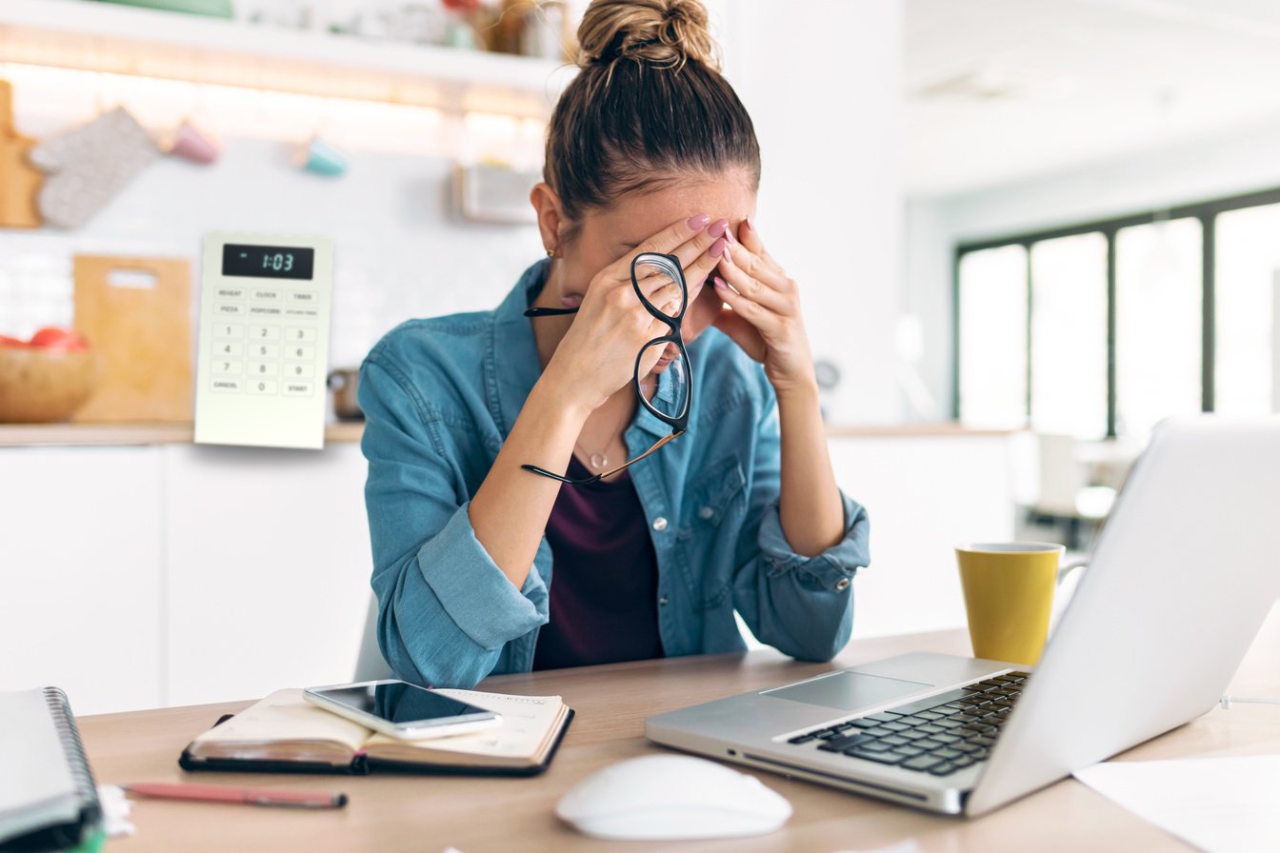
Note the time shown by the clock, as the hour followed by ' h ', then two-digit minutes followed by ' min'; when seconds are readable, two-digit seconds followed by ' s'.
1 h 03 min
